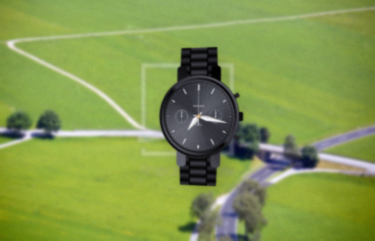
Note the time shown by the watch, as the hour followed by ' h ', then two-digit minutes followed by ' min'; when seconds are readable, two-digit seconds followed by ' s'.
7 h 17 min
